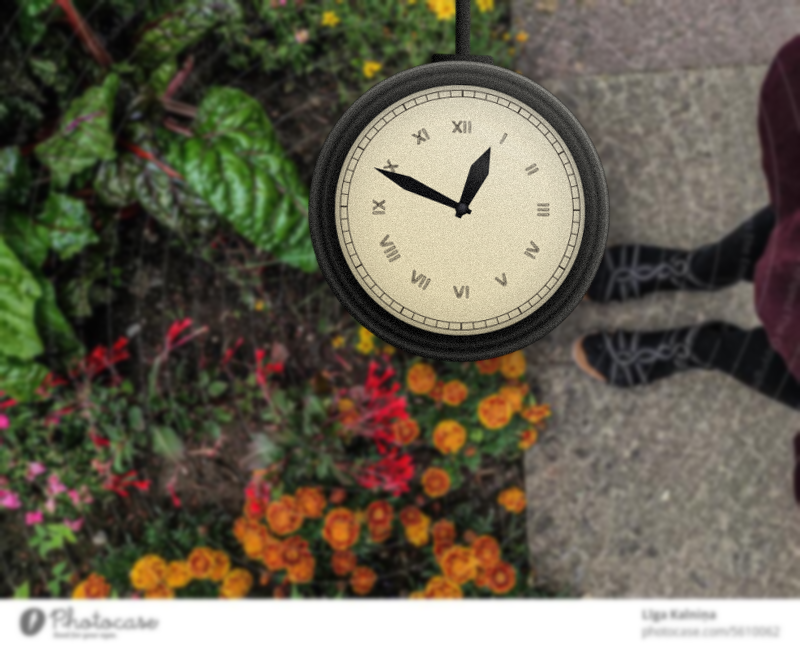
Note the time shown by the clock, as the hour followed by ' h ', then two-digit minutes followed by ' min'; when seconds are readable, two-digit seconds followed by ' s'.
12 h 49 min
